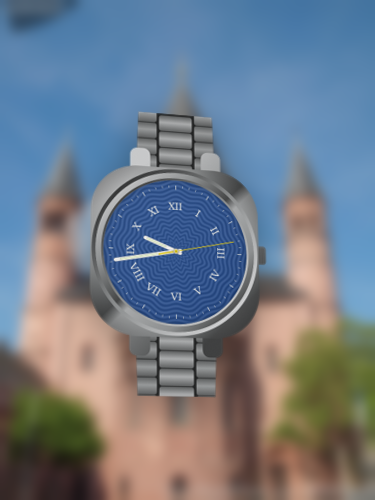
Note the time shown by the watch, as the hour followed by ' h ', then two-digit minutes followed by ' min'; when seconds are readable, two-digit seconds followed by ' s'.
9 h 43 min 13 s
